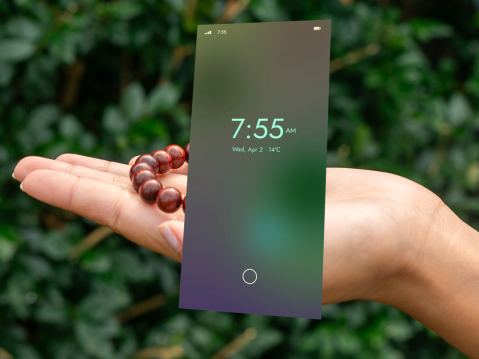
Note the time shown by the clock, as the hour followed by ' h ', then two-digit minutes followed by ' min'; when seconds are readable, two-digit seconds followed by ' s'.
7 h 55 min
